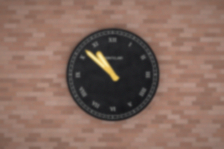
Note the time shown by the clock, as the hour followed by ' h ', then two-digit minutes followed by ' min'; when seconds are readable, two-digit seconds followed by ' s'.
10 h 52 min
